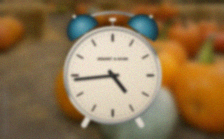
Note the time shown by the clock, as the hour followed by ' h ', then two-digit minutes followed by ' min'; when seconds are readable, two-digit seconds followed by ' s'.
4 h 44 min
